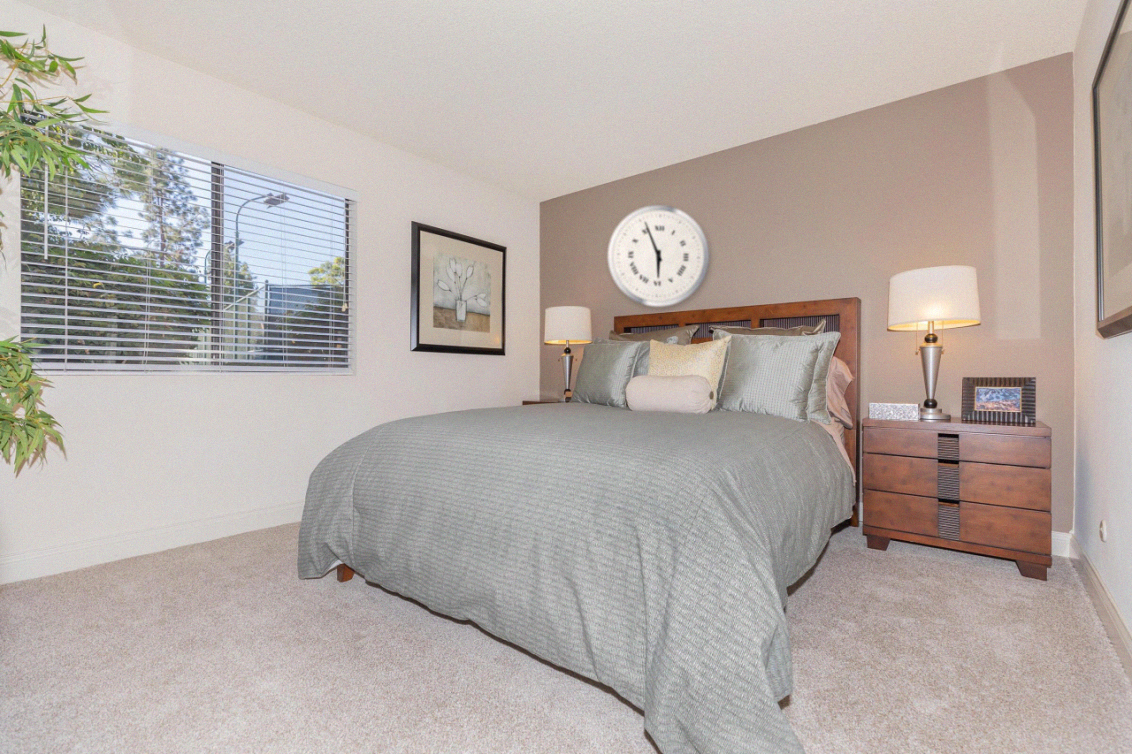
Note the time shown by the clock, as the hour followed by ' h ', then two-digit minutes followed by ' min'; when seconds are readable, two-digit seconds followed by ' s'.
5 h 56 min
